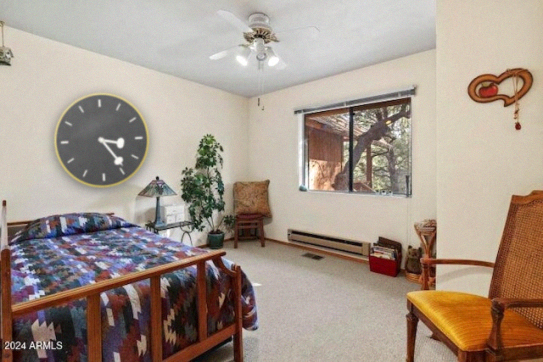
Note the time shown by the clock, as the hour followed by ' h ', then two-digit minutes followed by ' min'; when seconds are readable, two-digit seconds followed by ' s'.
3 h 24 min
